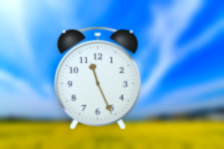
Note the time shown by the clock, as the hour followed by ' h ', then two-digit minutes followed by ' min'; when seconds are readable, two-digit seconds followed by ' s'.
11 h 26 min
